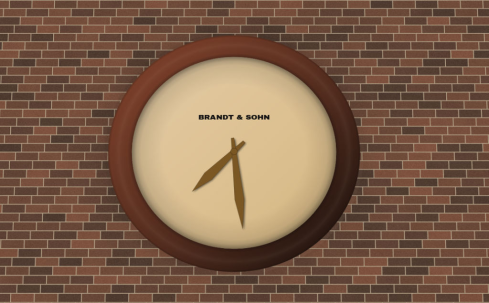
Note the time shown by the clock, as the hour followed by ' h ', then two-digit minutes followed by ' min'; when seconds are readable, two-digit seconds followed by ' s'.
7 h 29 min
